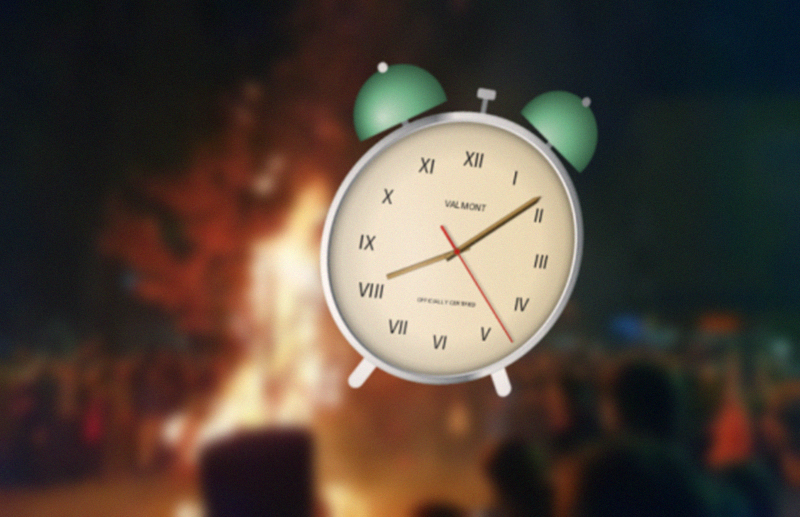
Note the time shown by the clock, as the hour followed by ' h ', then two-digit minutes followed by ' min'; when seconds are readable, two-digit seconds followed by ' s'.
8 h 08 min 23 s
